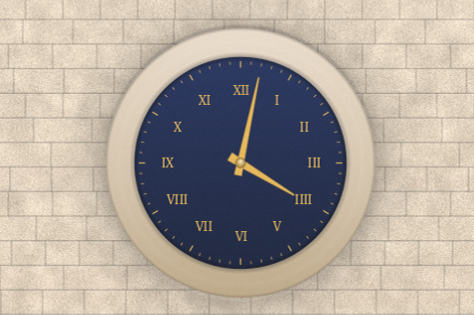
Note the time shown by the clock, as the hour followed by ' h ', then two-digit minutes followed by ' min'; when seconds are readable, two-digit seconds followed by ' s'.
4 h 02 min
